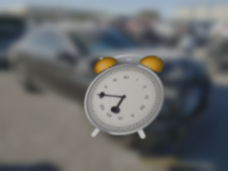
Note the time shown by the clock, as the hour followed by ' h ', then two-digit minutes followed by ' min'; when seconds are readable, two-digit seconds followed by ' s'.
6 h 46 min
